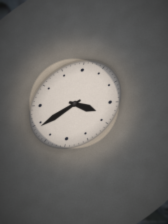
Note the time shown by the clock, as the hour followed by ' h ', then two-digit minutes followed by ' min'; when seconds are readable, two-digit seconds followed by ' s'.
3 h 39 min
